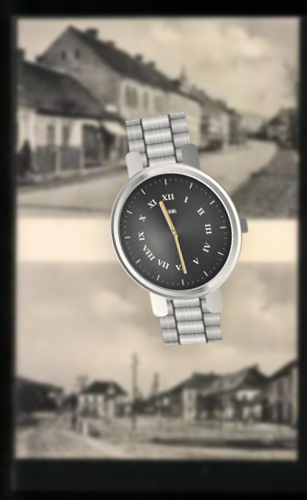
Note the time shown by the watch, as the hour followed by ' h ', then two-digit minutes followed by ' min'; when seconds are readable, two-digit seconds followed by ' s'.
11 h 29 min
